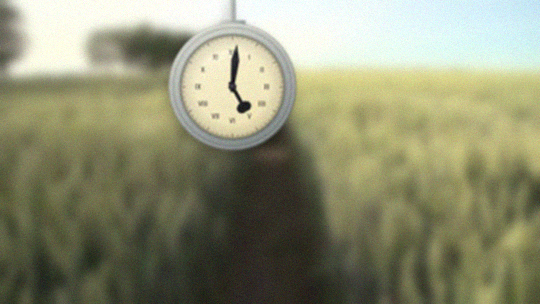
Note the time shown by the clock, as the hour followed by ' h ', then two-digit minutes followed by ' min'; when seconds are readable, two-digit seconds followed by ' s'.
5 h 01 min
